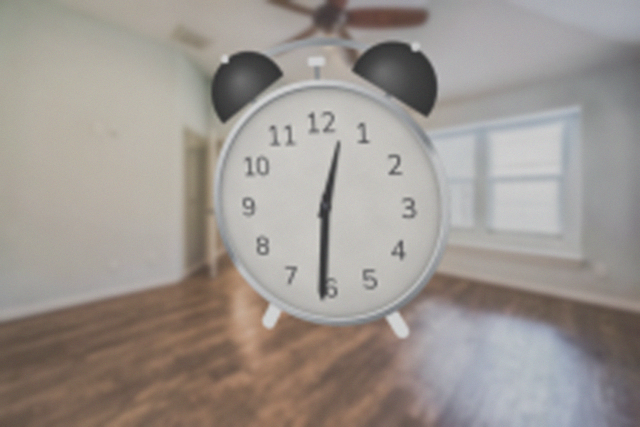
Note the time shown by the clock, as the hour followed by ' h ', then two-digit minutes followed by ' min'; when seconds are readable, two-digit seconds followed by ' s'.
12 h 31 min
